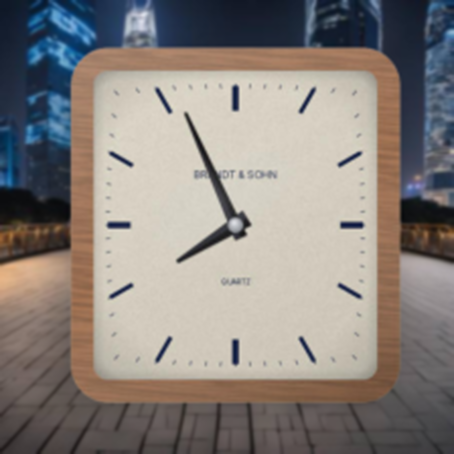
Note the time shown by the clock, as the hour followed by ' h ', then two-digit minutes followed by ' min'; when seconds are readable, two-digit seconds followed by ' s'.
7 h 56 min
